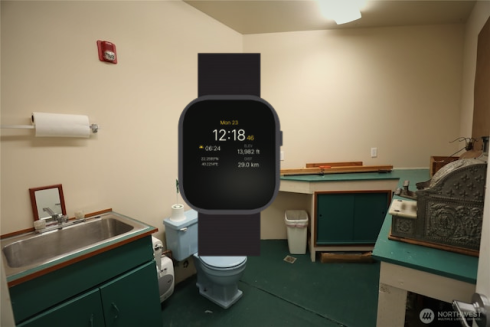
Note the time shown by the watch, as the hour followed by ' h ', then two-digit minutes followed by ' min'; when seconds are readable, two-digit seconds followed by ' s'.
12 h 18 min
